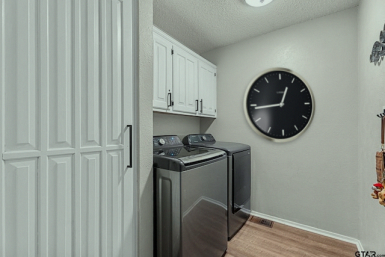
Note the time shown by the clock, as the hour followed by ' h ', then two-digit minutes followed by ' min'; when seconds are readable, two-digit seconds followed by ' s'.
12 h 44 min
